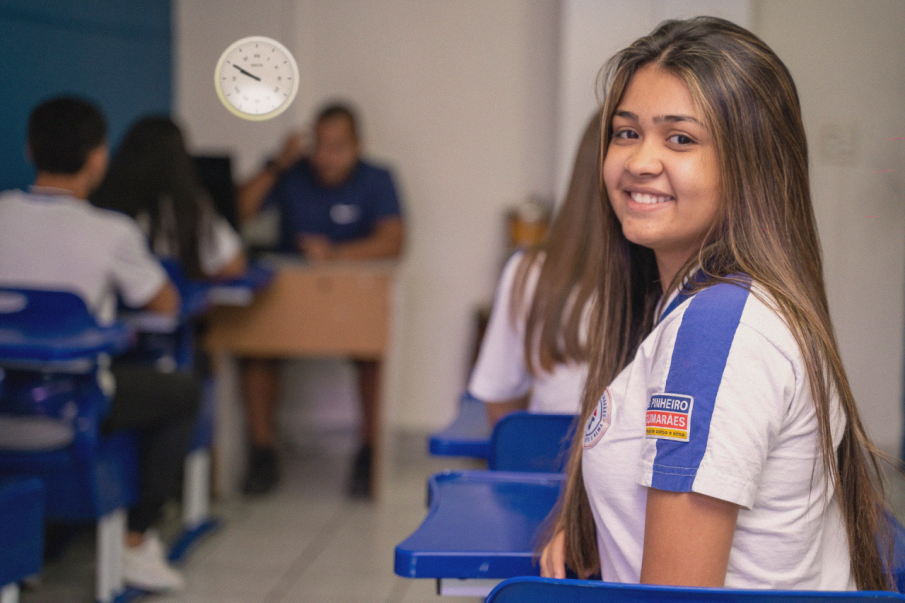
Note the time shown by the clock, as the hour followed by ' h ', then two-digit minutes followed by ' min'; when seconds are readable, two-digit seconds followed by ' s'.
9 h 50 min
